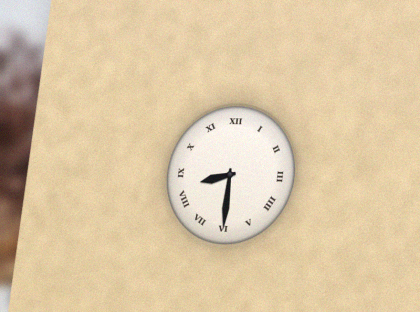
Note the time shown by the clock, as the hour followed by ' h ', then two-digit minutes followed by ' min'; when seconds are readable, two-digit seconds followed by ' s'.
8 h 30 min
